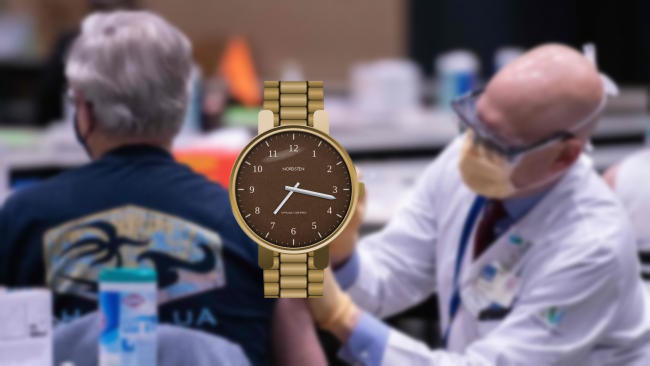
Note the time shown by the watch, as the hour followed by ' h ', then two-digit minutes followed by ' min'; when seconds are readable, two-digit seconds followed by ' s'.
7 h 17 min
